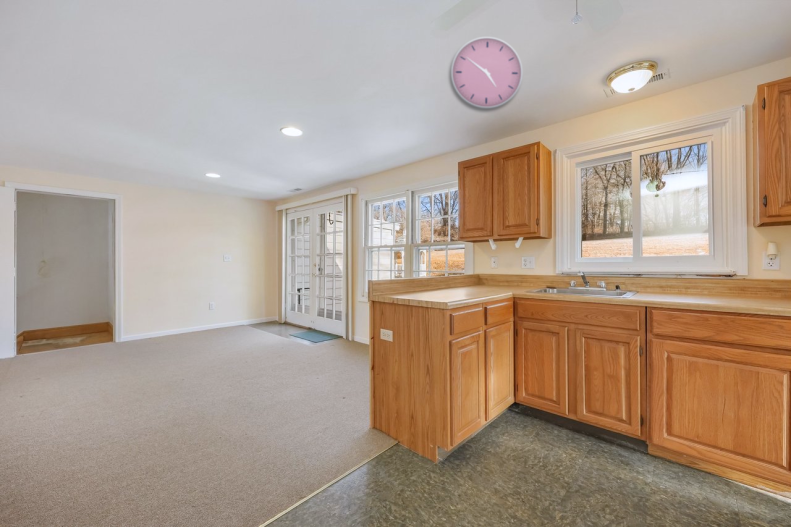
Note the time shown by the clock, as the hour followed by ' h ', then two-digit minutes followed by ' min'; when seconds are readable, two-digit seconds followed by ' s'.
4 h 51 min
